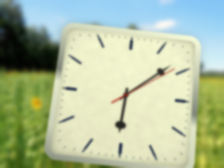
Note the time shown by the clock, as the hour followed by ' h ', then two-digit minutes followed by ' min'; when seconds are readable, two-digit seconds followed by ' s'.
6 h 08 min 09 s
